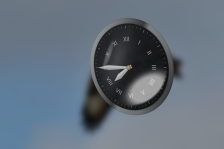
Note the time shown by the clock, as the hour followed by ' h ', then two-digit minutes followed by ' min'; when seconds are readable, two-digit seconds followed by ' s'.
7 h 45 min
